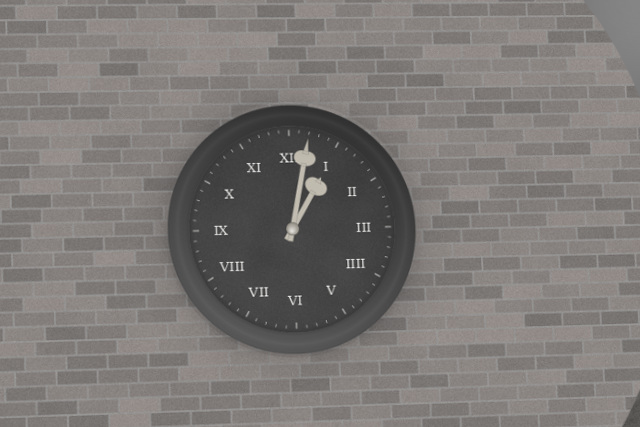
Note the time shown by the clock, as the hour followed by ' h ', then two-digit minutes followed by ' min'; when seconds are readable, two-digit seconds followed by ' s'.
1 h 02 min
